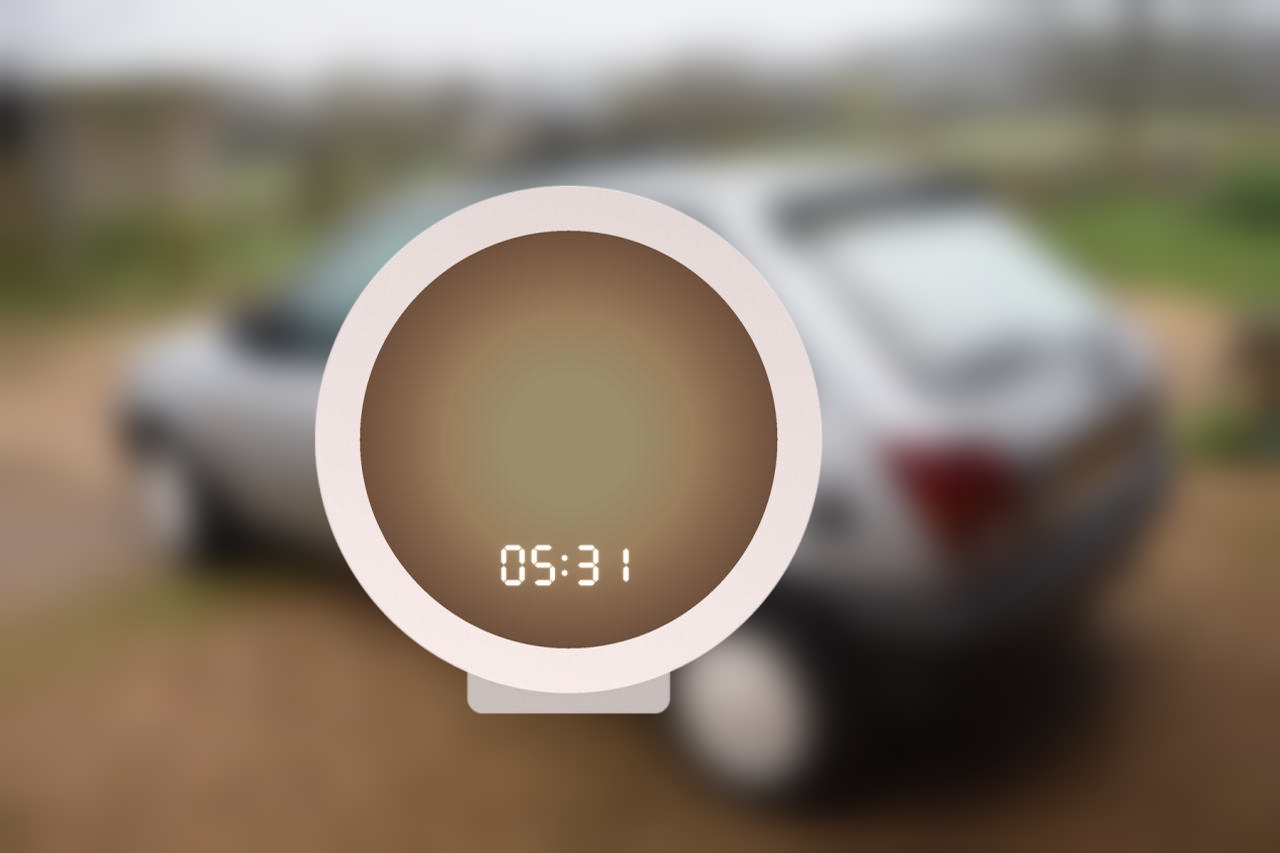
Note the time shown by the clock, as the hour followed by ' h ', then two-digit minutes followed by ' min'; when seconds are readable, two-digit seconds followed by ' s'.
5 h 31 min
